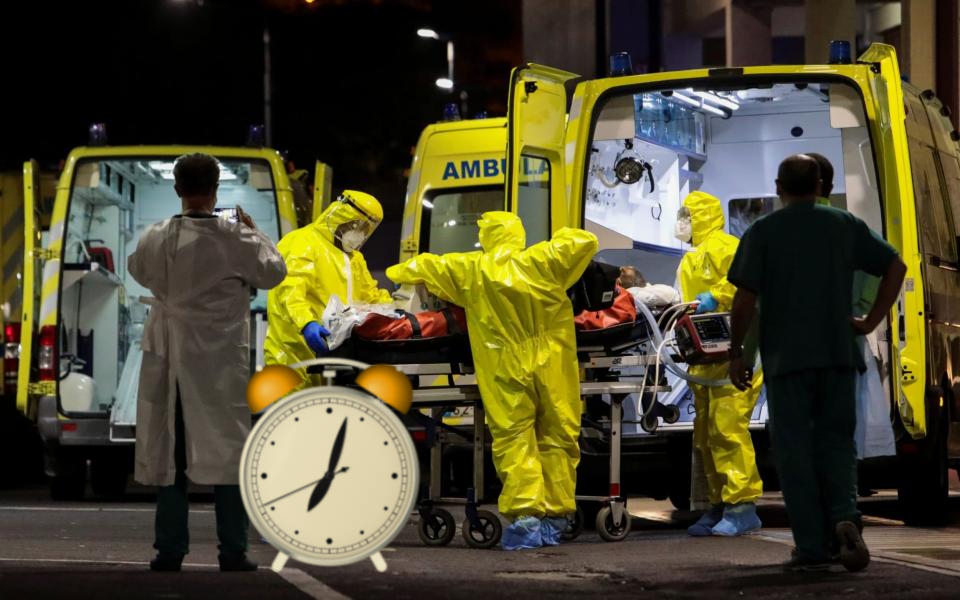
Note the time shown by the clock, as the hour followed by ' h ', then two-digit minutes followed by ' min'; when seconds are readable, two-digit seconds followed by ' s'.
7 h 02 min 41 s
